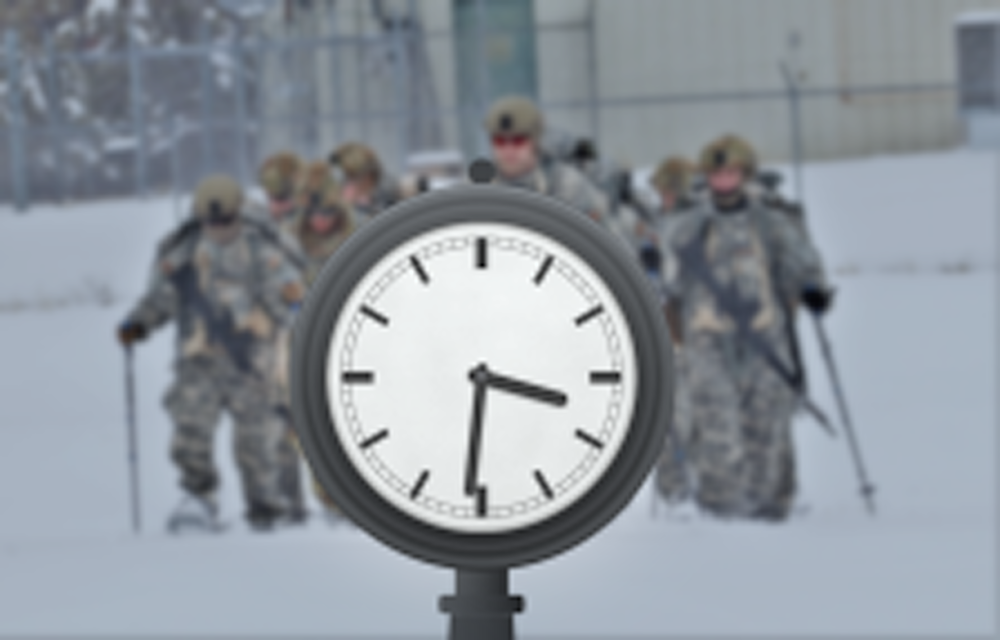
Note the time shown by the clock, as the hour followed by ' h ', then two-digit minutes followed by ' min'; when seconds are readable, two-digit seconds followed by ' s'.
3 h 31 min
